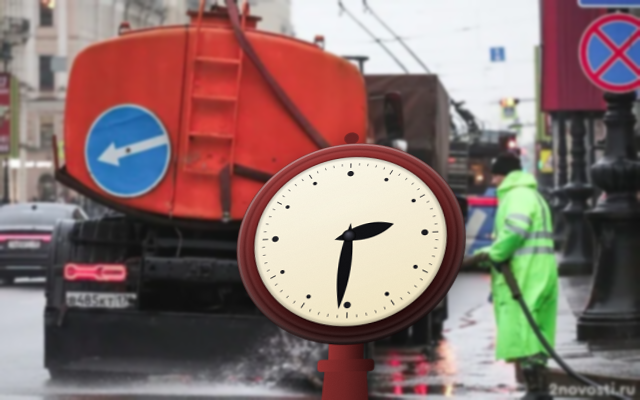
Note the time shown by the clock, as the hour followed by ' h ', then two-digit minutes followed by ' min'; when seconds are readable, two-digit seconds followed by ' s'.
2 h 31 min
